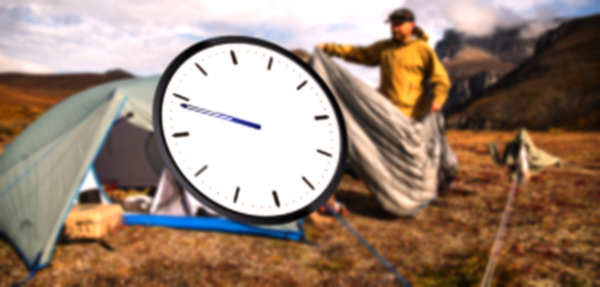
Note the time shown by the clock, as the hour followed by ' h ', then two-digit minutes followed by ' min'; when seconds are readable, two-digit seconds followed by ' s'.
9 h 49 min
